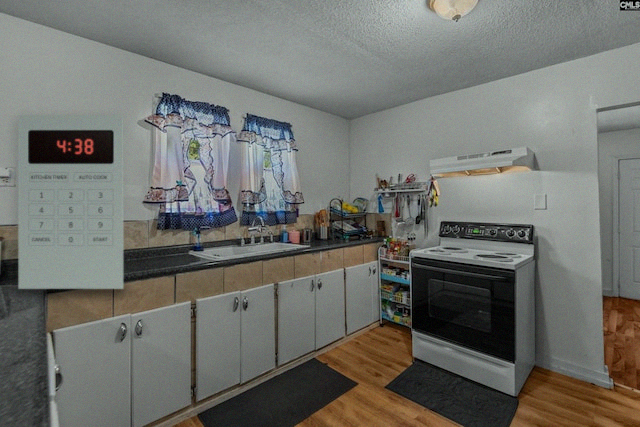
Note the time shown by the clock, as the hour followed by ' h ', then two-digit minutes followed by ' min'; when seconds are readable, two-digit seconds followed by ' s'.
4 h 38 min
